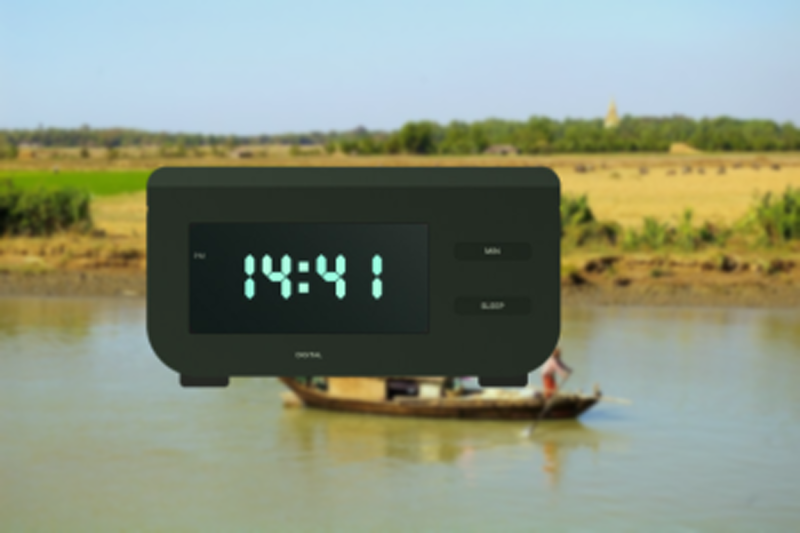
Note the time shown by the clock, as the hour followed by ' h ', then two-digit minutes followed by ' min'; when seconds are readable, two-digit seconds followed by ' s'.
14 h 41 min
